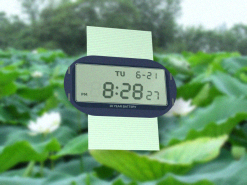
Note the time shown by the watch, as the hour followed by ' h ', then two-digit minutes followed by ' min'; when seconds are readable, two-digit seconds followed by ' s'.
8 h 28 min 27 s
